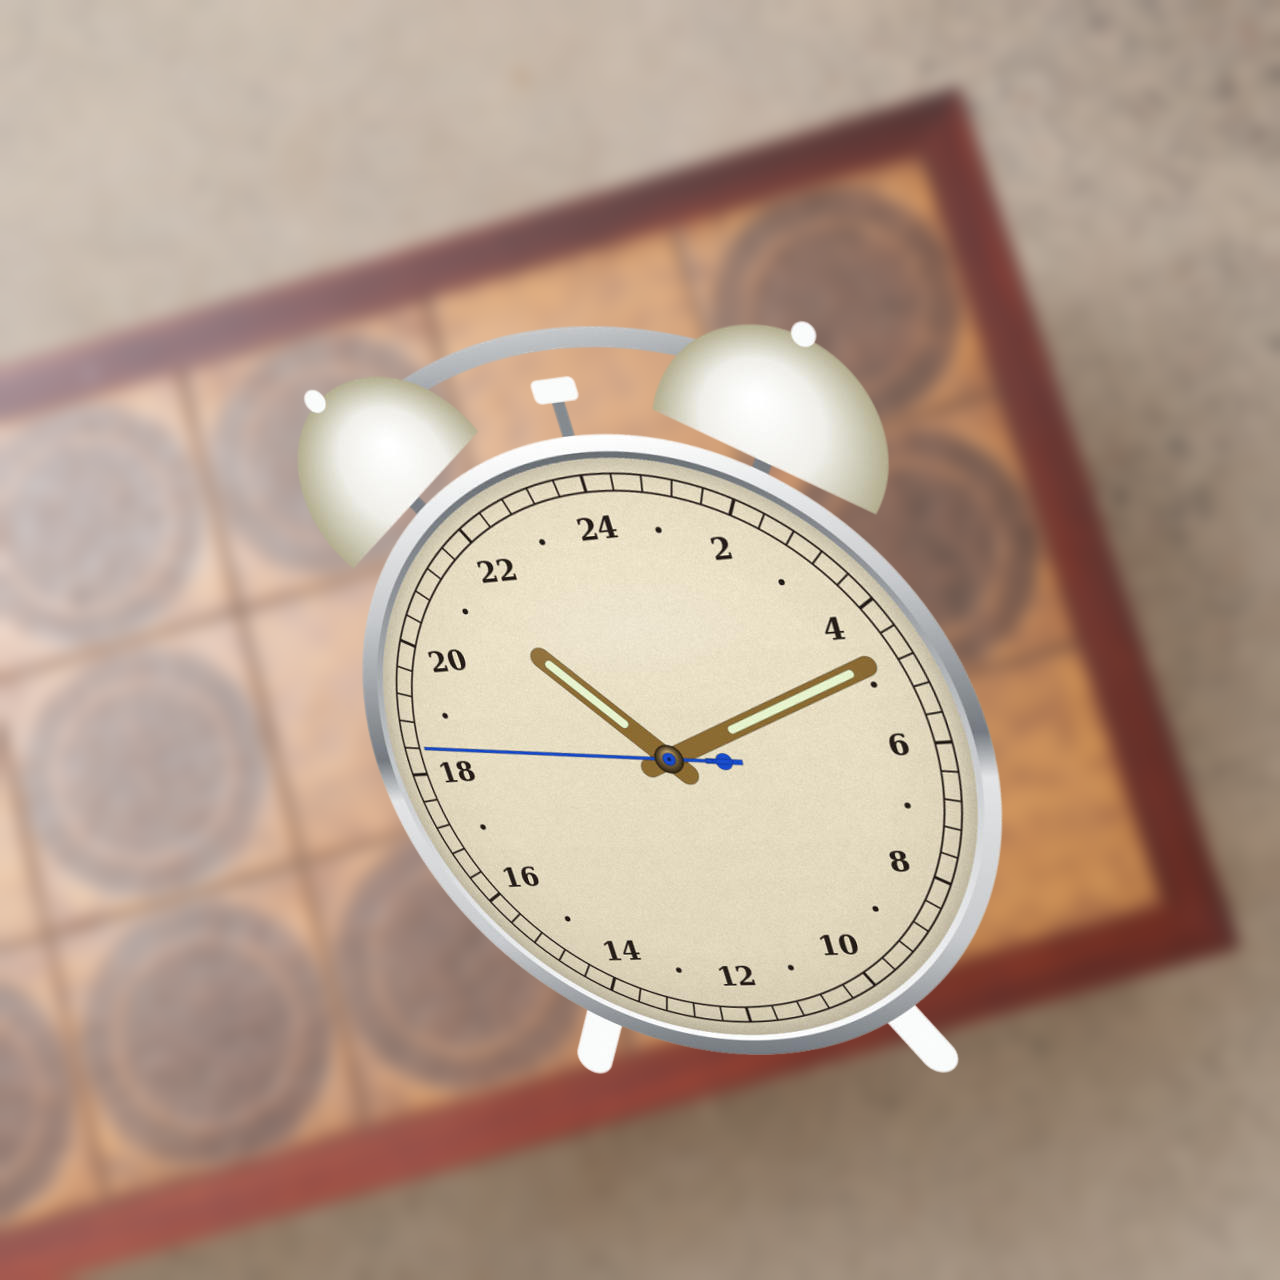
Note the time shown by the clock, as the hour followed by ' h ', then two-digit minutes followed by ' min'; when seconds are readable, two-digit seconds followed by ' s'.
21 h 11 min 46 s
